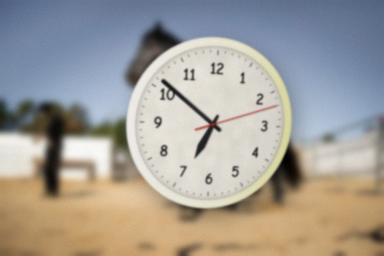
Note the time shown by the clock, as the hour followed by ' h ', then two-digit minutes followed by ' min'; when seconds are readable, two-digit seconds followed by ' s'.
6 h 51 min 12 s
